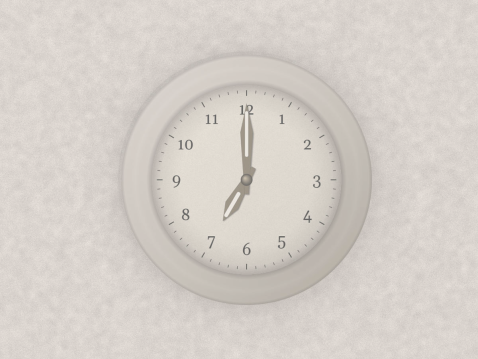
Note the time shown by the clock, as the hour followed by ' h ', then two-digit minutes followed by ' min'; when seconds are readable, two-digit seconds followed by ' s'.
7 h 00 min
